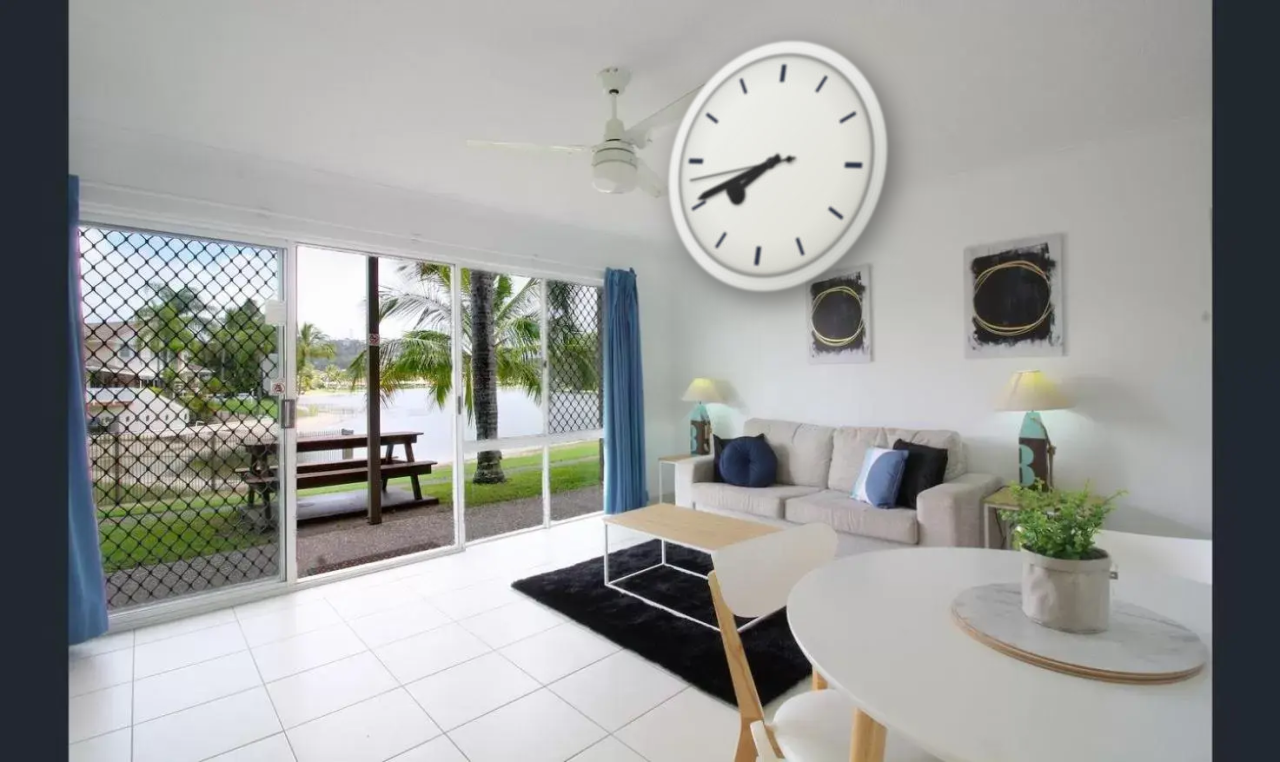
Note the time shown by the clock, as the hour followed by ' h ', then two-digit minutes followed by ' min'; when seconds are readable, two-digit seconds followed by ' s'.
7 h 40 min 43 s
